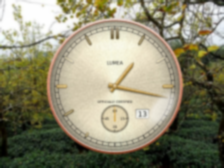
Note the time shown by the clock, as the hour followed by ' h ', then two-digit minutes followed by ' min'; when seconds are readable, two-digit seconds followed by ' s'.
1 h 17 min
